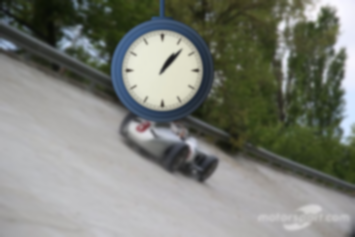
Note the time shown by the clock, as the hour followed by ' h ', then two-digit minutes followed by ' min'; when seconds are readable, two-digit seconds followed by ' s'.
1 h 07 min
